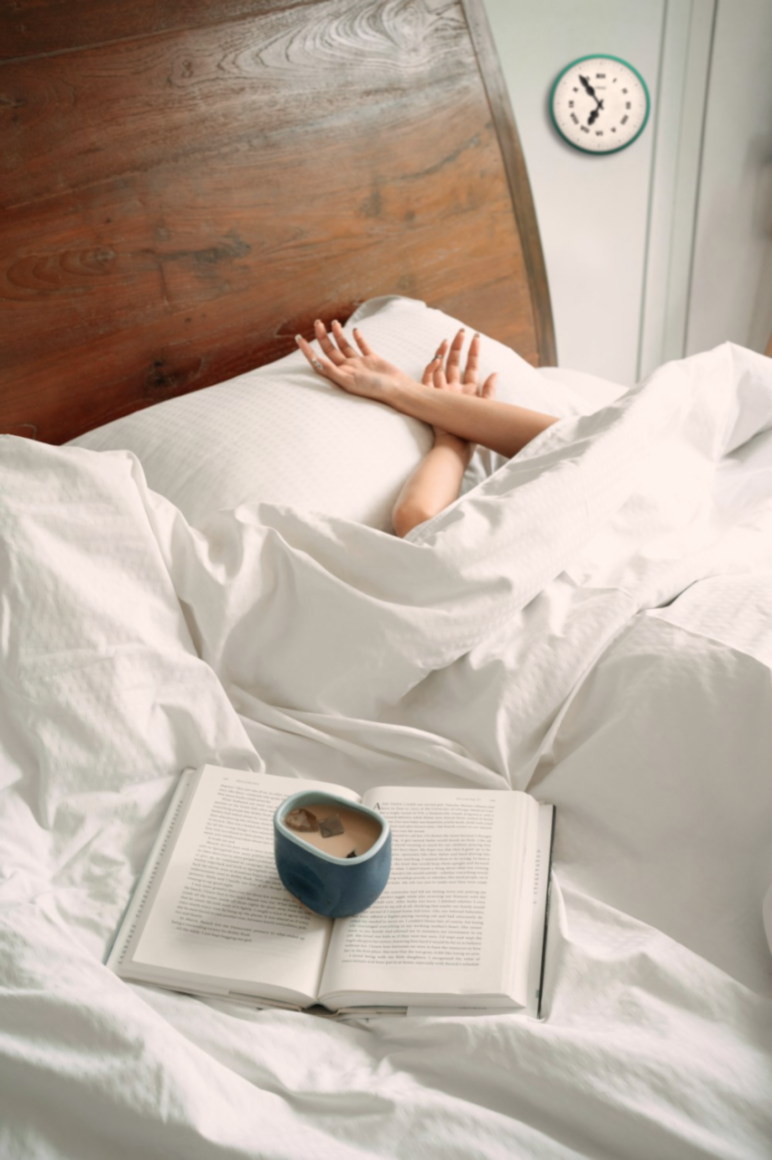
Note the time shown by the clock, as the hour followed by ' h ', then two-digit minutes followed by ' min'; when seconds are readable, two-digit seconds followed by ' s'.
6 h 54 min
